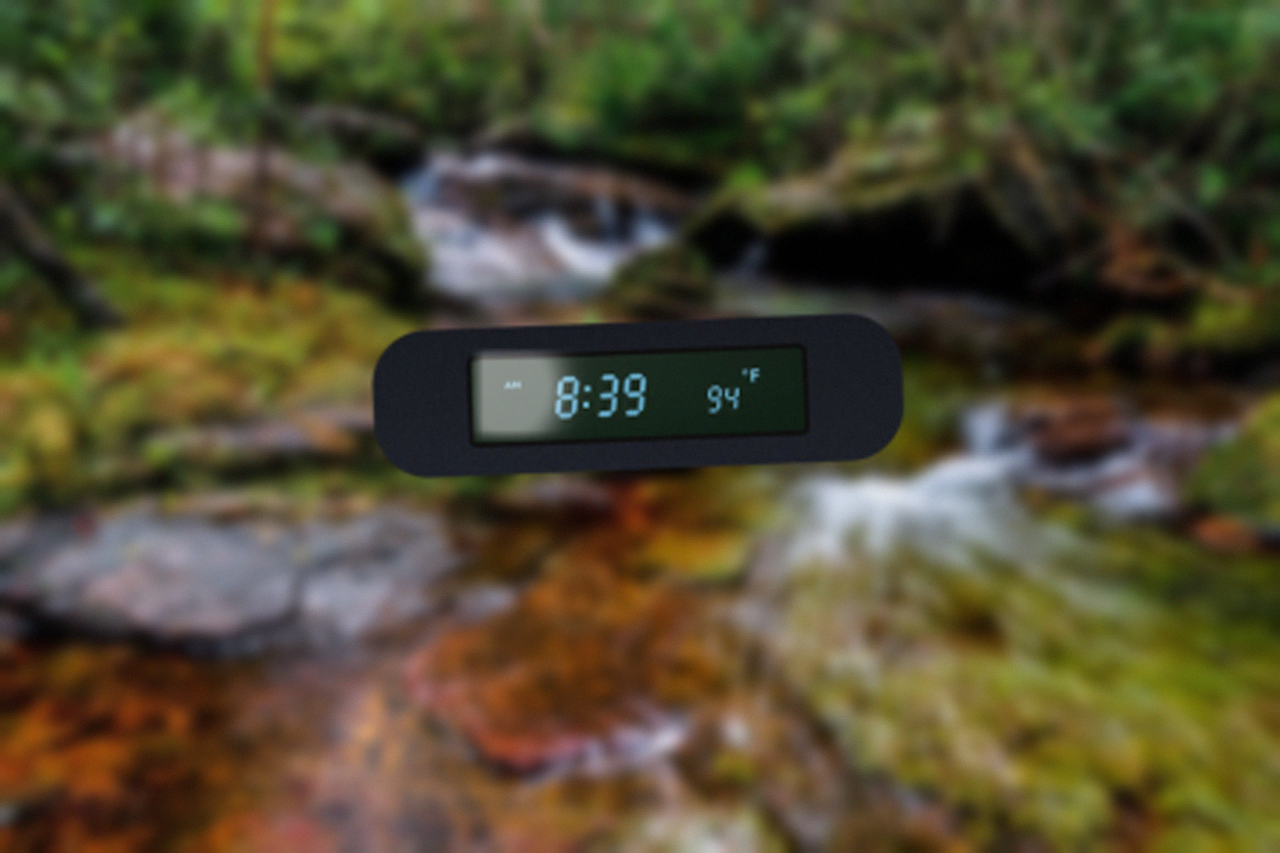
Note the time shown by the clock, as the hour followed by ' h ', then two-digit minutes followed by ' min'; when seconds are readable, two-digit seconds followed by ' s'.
8 h 39 min
